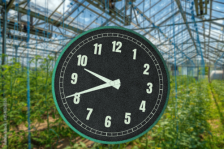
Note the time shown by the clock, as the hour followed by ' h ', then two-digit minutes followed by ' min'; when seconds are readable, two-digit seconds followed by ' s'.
9 h 41 min
